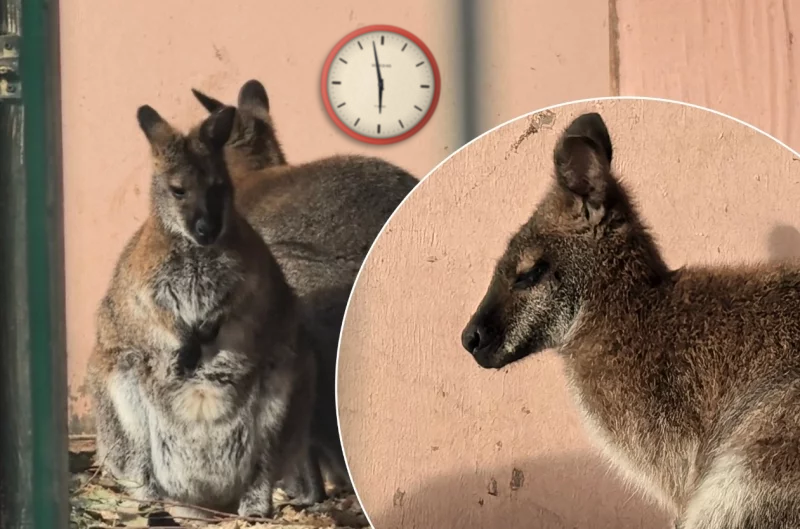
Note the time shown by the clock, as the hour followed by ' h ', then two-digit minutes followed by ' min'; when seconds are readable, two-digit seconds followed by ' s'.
5 h 58 min
